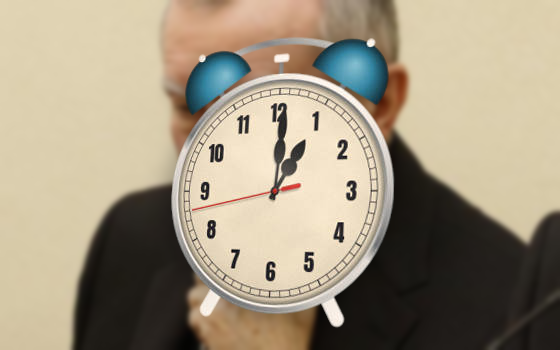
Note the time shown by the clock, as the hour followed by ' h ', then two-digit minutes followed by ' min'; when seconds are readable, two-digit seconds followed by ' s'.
1 h 00 min 43 s
